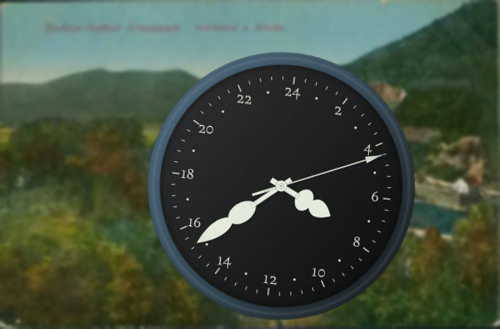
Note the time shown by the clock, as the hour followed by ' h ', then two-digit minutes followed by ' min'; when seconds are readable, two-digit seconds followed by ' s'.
7 h 38 min 11 s
